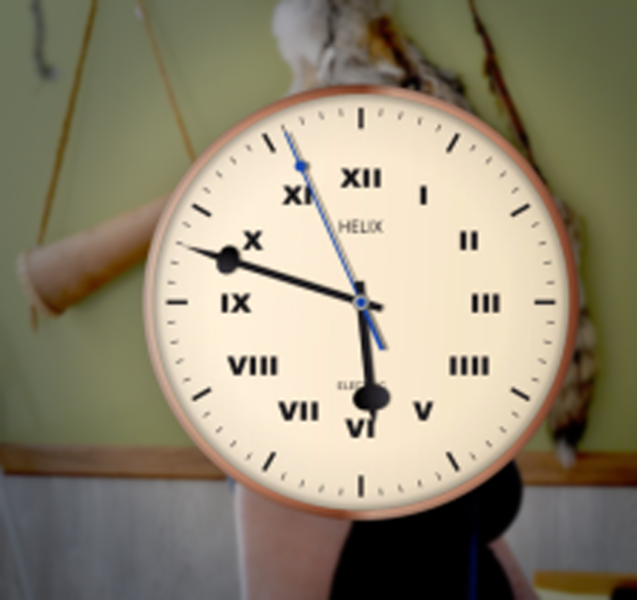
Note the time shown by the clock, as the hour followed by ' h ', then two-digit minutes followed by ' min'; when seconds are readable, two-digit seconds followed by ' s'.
5 h 47 min 56 s
